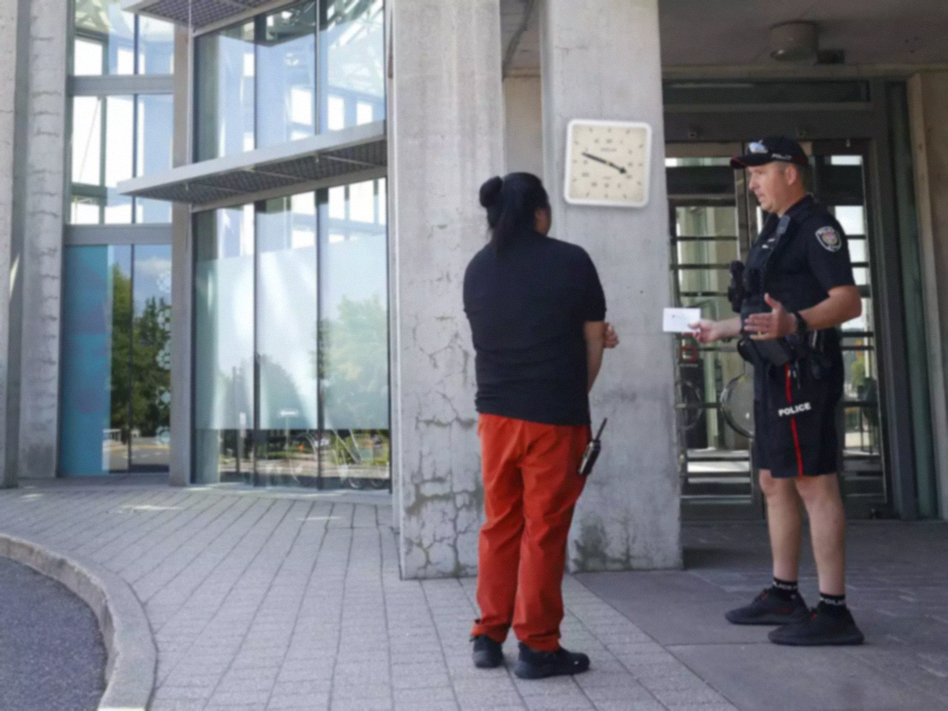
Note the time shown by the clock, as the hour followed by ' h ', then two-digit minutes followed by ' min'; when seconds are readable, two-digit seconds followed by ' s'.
3 h 48 min
